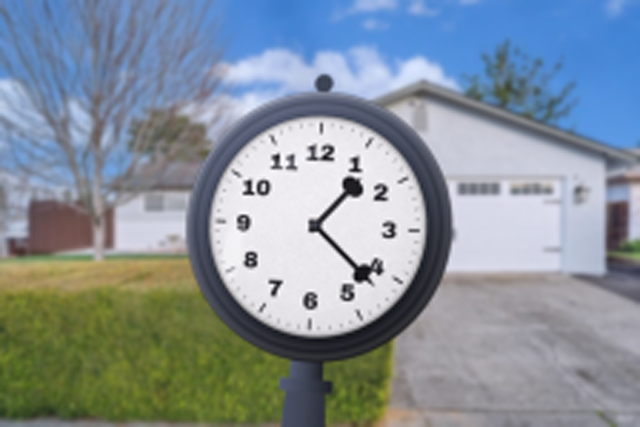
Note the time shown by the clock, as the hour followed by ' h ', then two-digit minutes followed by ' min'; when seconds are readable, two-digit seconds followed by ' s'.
1 h 22 min
